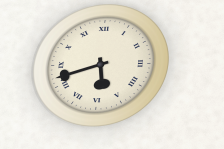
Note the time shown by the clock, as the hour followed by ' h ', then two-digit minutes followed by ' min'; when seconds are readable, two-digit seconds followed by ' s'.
5 h 42 min
